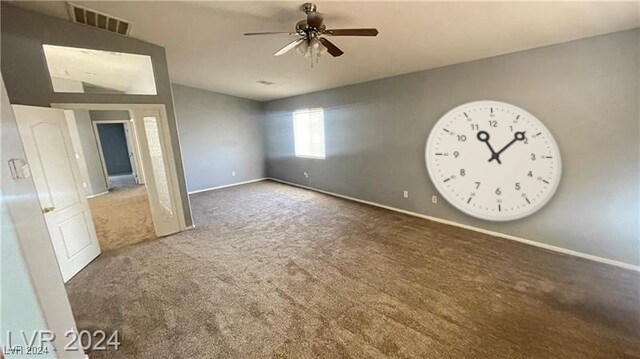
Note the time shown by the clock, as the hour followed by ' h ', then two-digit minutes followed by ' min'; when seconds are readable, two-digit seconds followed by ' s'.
11 h 08 min
